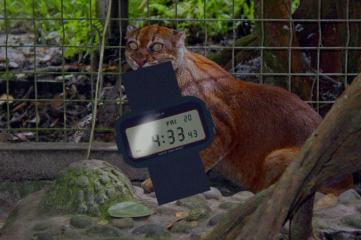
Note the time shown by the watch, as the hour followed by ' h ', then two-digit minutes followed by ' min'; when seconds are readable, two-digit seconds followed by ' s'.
4 h 33 min 43 s
